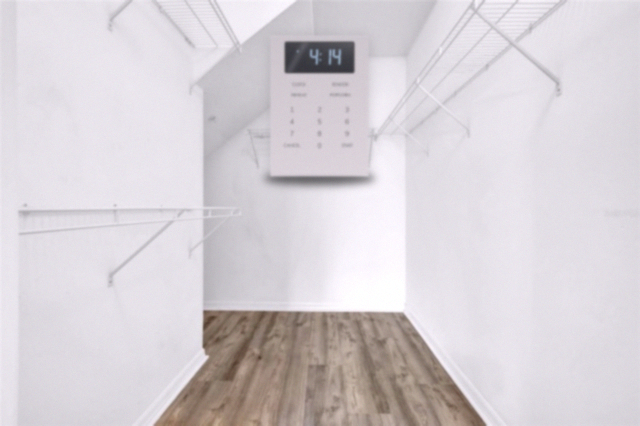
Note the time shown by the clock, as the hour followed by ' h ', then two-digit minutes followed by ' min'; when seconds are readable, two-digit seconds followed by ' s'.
4 h 14 min
